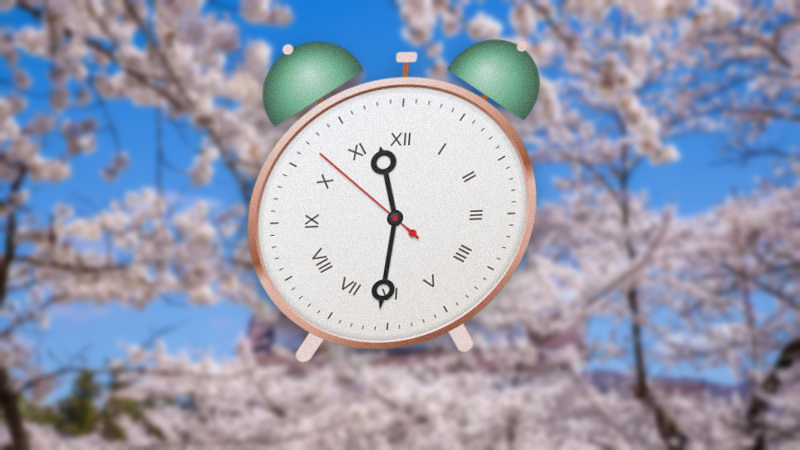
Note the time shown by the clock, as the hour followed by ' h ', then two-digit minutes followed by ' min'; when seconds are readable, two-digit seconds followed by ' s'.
11 h 30 min 52 s
